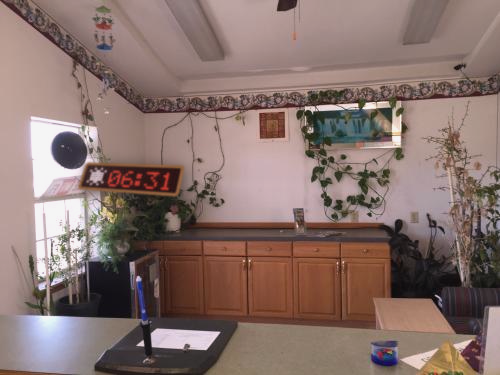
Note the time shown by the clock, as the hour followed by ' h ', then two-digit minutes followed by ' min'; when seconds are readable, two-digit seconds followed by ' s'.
6 h 31 min
